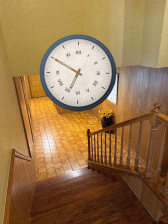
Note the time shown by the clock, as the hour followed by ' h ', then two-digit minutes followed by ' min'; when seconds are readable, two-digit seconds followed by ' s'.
6 h 50 min
